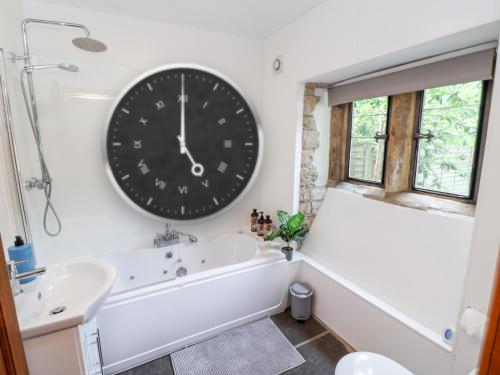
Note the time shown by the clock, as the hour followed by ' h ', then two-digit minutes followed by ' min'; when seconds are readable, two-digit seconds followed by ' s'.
5 h 00 min
